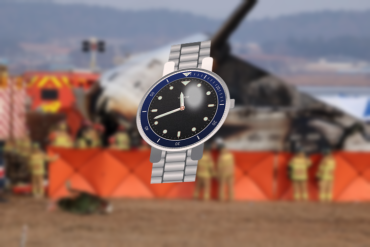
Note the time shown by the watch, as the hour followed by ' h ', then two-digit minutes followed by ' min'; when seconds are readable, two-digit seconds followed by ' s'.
11 h 42 min
